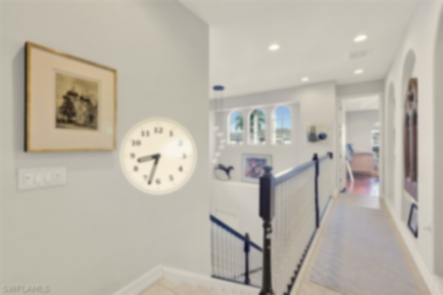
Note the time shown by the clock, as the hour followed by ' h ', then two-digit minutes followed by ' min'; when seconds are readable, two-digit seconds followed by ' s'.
8 h 33 min
